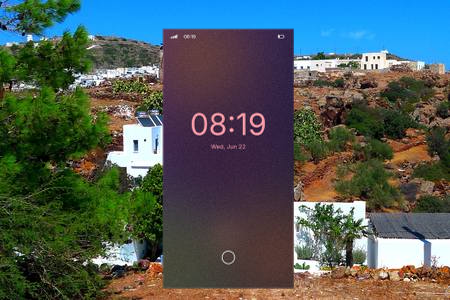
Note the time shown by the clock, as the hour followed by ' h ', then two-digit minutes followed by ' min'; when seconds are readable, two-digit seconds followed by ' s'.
8 h 19 min
